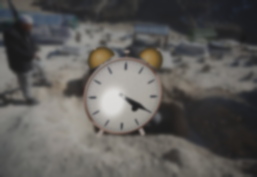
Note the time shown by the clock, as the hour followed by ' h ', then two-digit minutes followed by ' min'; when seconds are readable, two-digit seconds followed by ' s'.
4 h 20 min
